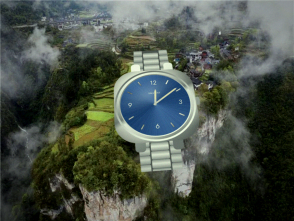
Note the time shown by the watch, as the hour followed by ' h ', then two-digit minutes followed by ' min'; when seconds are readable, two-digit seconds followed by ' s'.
12 h 09 min
